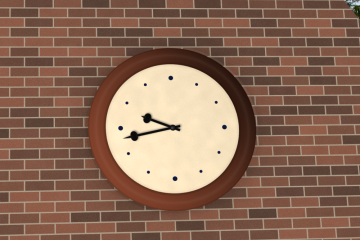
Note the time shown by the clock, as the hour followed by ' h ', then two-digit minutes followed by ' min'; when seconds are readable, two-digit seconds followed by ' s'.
9 h 43 min
